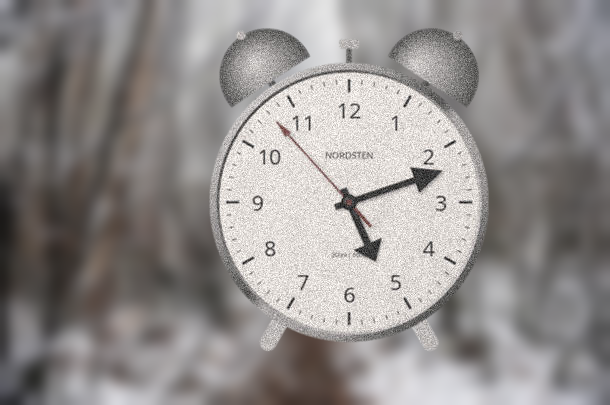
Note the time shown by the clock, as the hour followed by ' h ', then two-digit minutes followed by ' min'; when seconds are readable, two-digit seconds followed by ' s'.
5 h 11 min 53 s
